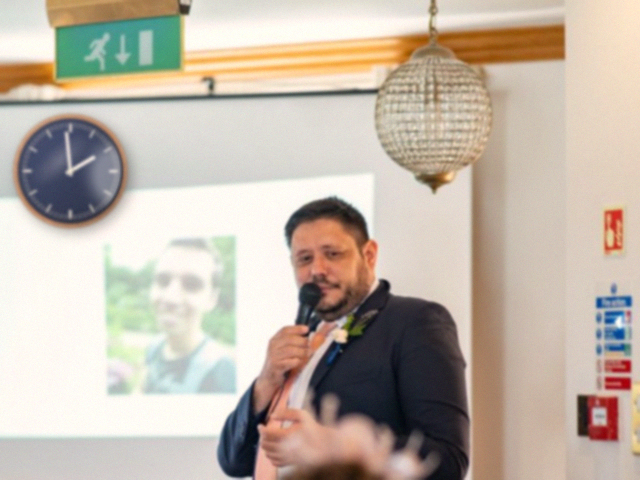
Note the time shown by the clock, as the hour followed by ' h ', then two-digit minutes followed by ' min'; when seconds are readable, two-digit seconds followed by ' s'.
1 h 59 min
